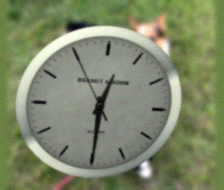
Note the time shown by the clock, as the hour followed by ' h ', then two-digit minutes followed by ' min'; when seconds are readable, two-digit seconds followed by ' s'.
12 h 29 min 55 s
